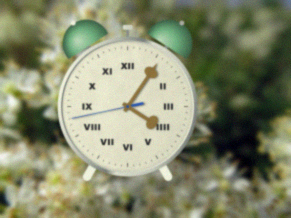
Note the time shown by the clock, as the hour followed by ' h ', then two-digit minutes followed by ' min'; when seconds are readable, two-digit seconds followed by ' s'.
4 h 05 min 43 s
